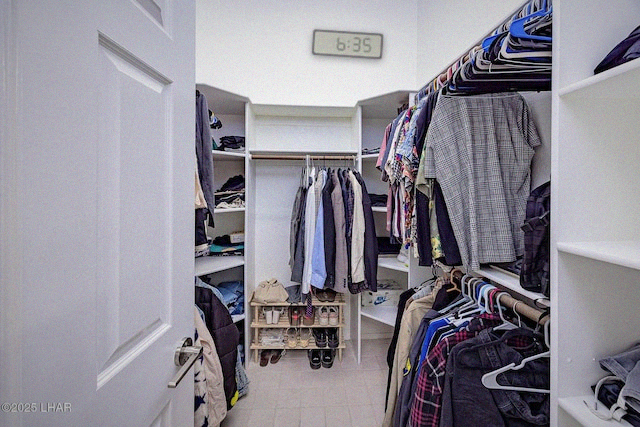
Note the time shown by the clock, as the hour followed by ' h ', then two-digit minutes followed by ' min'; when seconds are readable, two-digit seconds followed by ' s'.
6 h 35 min
